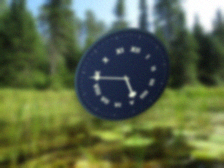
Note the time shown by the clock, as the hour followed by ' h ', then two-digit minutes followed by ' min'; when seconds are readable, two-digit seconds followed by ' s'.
4 h 44 min
